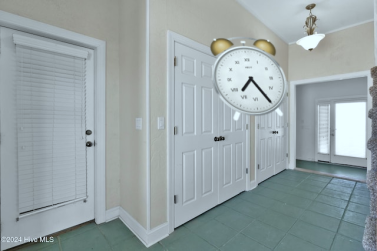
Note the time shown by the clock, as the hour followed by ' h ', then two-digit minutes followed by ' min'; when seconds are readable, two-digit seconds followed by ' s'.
7 h 25 min
